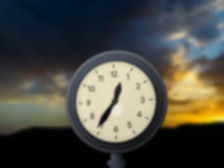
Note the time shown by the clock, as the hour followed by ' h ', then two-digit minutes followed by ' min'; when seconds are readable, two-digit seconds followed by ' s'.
12 h 36 min
